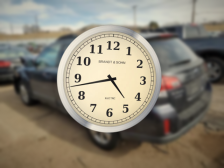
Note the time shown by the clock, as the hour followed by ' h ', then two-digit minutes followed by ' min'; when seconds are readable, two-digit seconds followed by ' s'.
4 h 43 min
